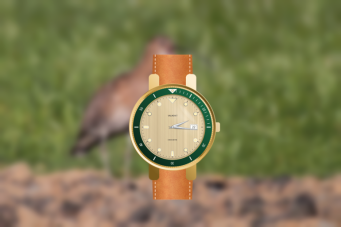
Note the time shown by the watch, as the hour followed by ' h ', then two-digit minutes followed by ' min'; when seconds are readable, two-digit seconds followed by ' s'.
2 h 16 min
